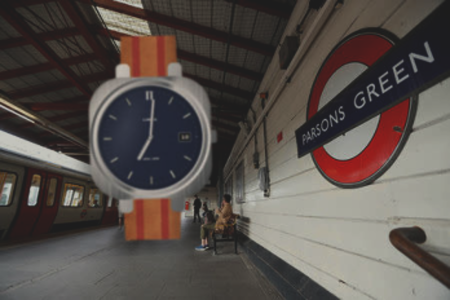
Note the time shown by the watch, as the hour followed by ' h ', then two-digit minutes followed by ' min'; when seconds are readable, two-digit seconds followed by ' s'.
7 h 01 min
